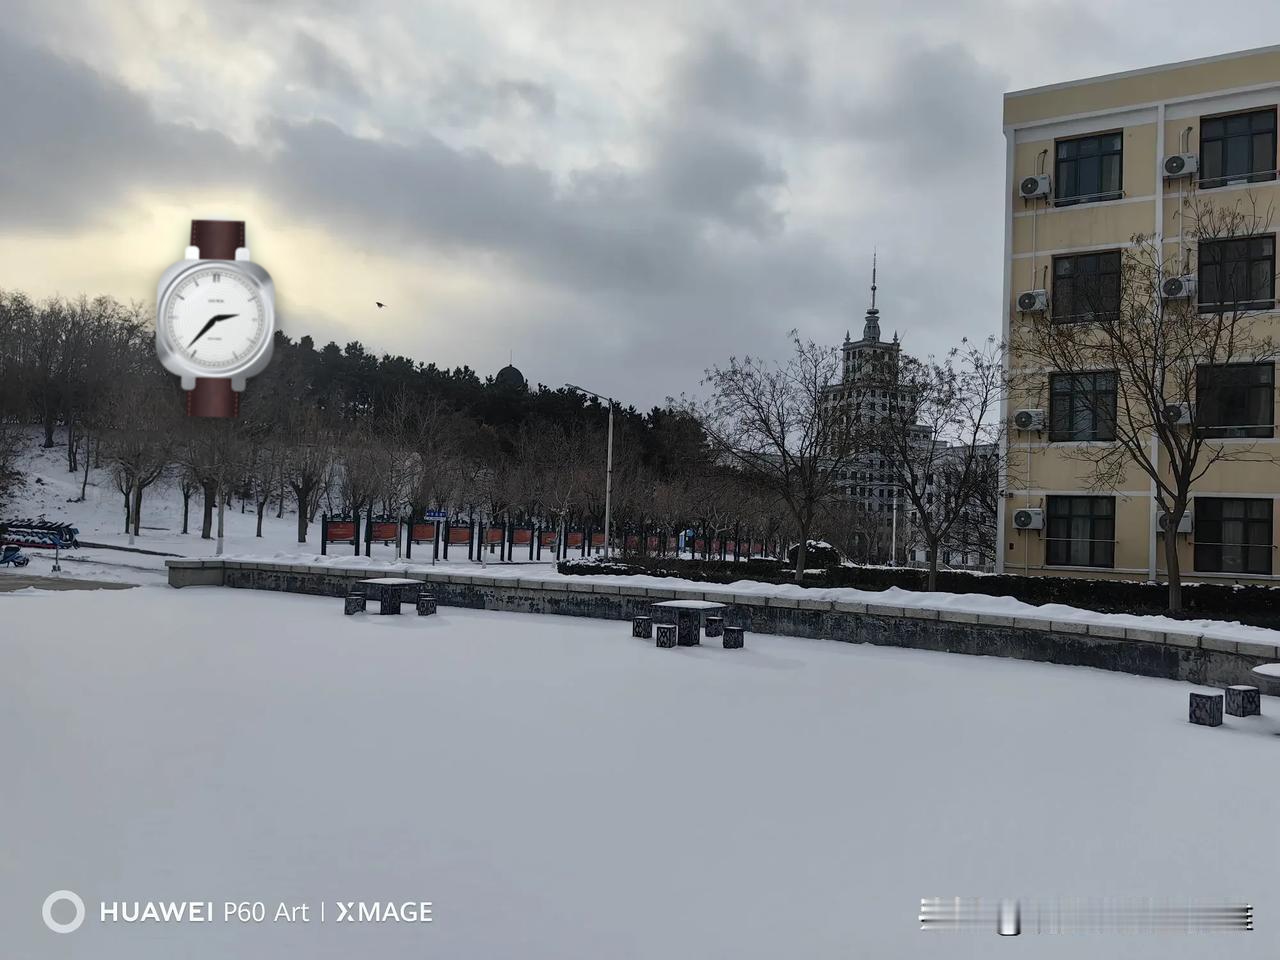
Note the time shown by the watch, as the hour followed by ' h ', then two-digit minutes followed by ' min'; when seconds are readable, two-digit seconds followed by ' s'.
2 h 37 min
